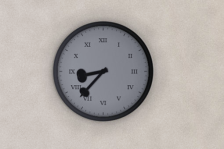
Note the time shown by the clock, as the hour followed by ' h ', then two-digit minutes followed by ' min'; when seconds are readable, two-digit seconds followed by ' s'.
8 h 37 min
